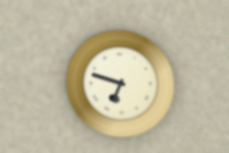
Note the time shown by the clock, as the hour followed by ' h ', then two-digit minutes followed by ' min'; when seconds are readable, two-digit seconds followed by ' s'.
6 h 48 min
